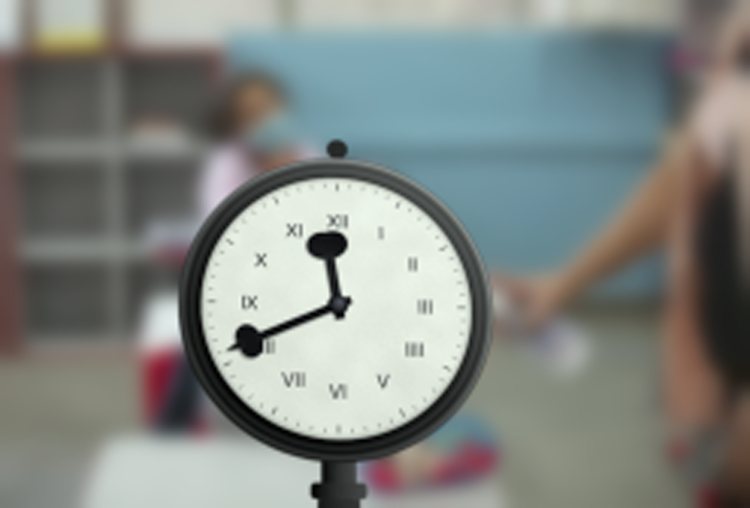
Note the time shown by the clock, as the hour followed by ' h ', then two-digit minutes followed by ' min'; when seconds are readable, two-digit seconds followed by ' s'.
11 h 41 min
